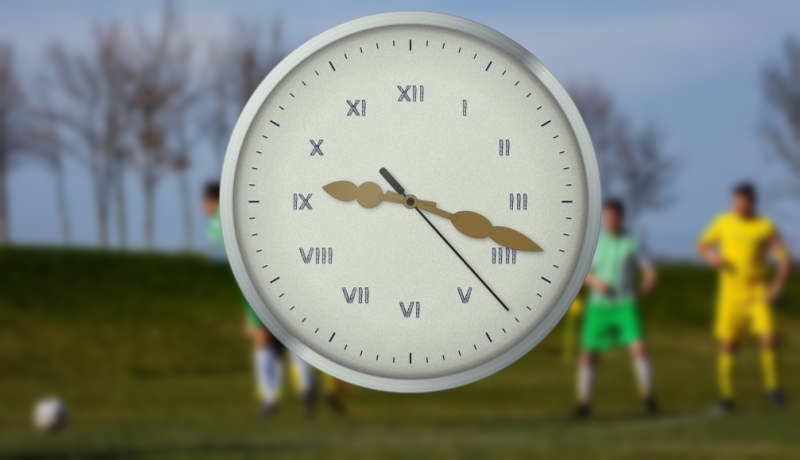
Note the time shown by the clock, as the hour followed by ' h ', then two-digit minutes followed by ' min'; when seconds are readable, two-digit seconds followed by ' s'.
9 h 18 min 23 s
